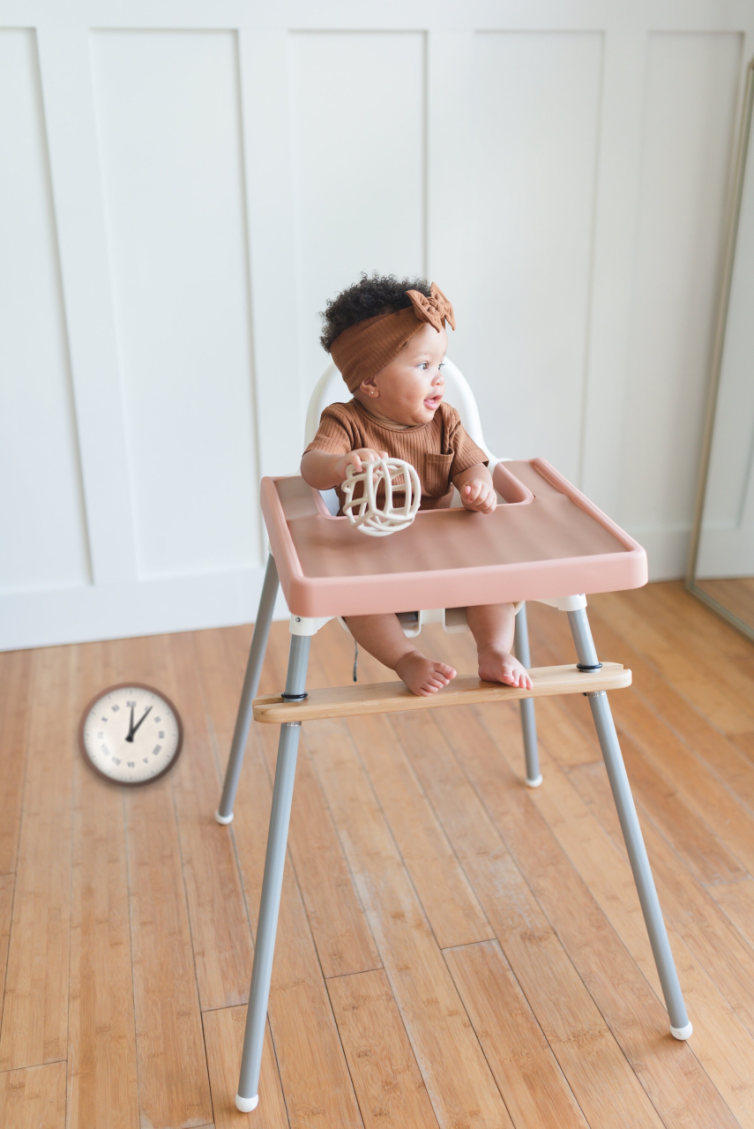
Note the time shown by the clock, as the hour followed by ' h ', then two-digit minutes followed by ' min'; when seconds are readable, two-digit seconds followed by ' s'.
12 h 06 min
